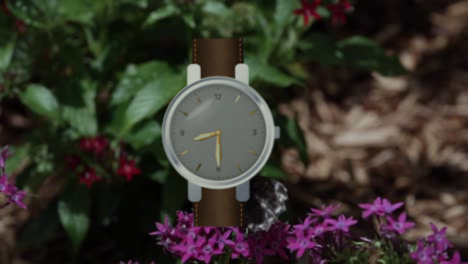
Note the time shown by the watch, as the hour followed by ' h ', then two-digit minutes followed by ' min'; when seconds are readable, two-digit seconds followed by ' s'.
8 h 30 min
